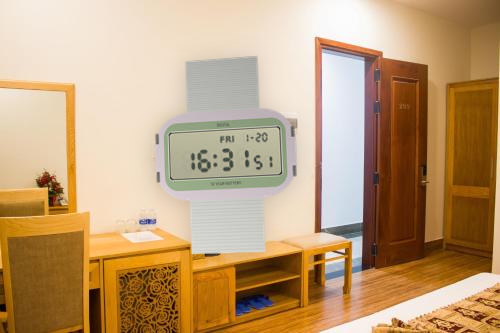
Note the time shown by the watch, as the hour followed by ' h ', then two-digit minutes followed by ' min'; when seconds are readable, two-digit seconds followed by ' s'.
16 h 31 min 51 s
